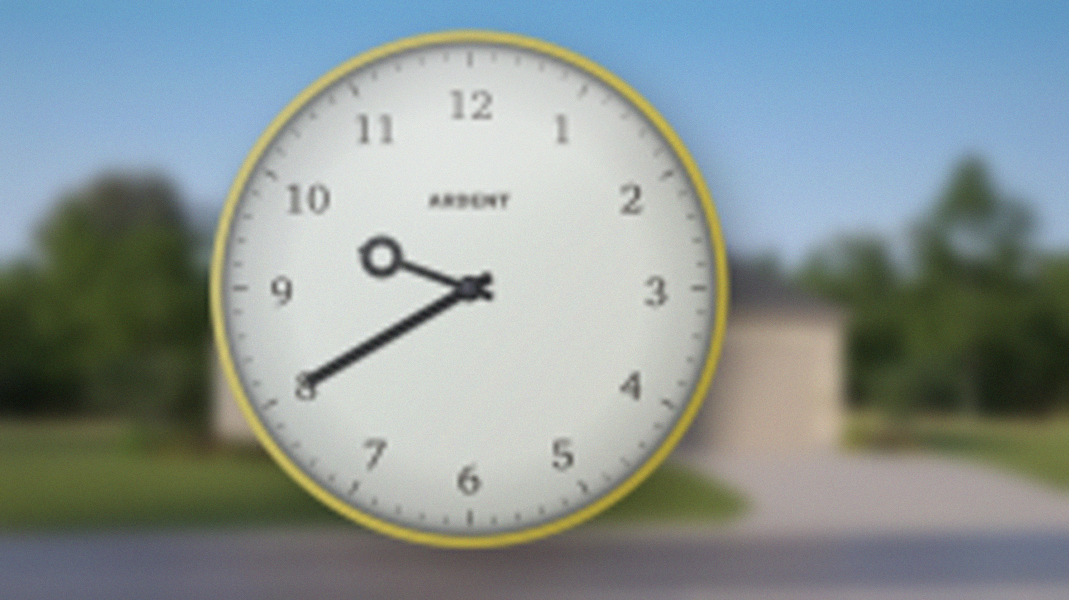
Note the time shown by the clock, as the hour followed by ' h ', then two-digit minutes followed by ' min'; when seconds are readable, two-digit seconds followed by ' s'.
9 h 40 min
